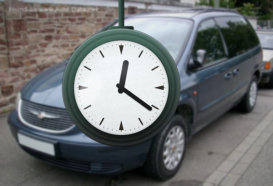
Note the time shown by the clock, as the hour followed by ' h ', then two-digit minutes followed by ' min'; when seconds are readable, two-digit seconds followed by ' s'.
12 h 21 min
